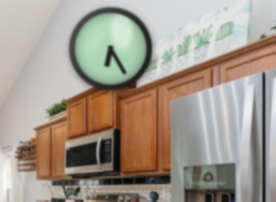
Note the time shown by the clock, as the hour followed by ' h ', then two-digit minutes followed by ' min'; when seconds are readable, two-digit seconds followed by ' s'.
6 h 25 min
